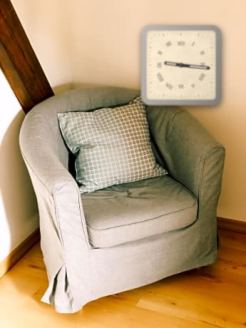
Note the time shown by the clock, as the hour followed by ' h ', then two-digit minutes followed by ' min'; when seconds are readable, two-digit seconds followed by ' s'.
9 h 16 min
